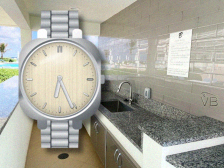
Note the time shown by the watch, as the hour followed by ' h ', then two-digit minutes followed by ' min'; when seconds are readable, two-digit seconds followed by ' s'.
6 h 26 min
